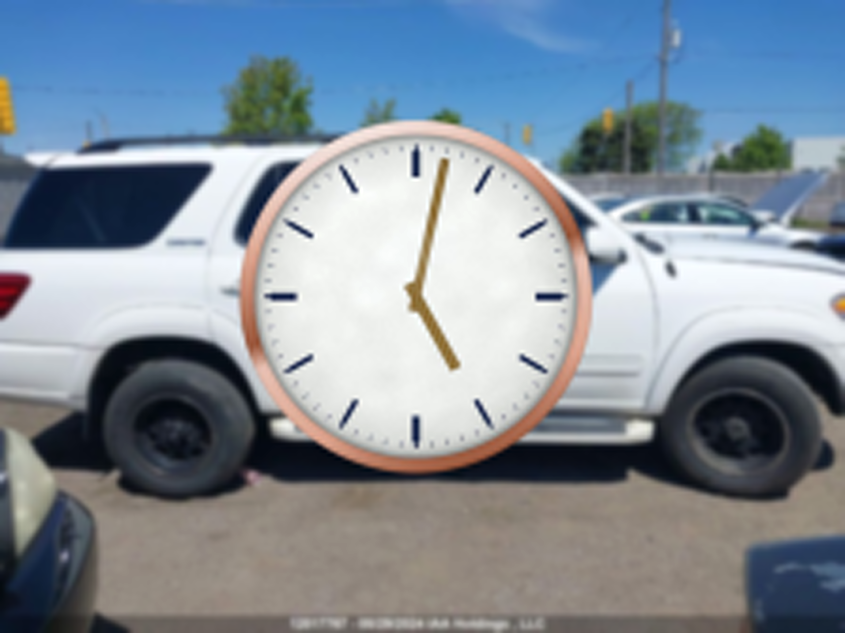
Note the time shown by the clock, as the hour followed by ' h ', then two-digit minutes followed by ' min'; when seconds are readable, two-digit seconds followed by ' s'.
5 h 02 min
